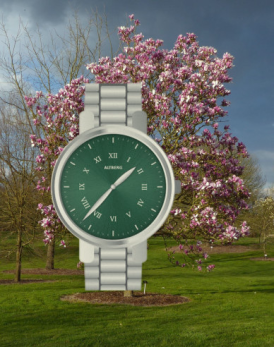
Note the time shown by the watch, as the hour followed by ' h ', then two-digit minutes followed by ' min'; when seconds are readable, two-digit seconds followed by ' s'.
1 h 37 min
